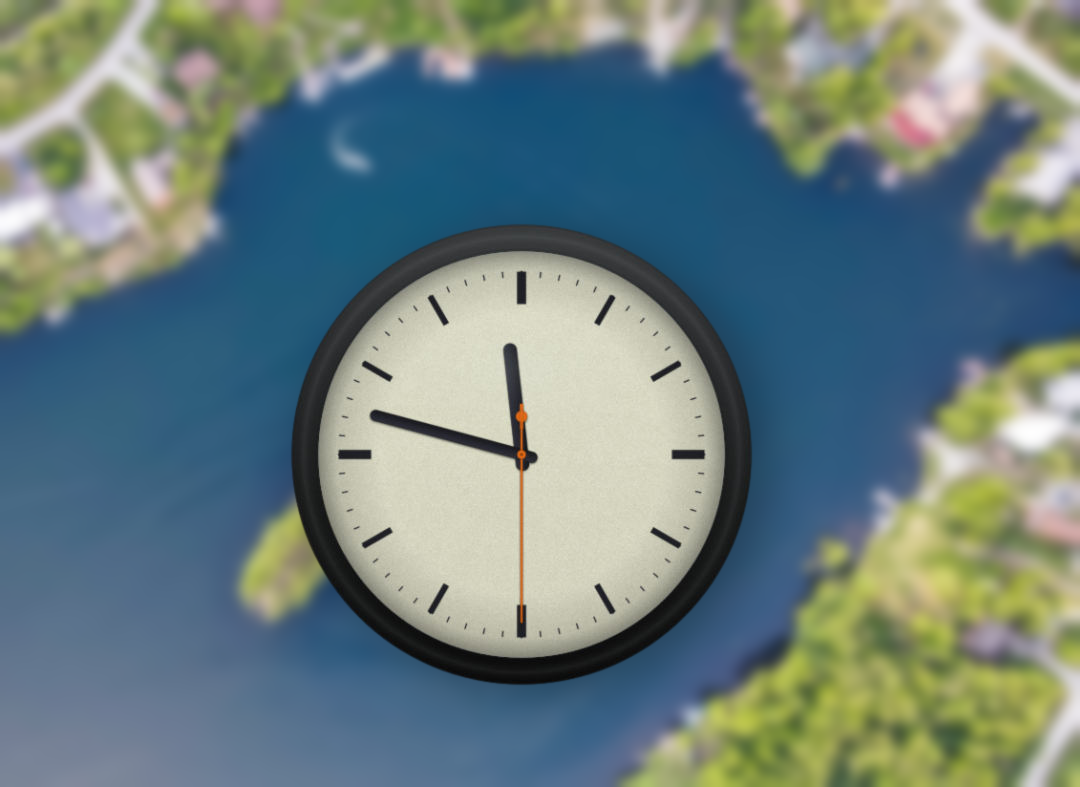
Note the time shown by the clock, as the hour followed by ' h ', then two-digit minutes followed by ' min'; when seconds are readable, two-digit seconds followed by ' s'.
11 h 47 min 30 s
